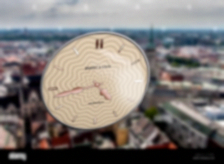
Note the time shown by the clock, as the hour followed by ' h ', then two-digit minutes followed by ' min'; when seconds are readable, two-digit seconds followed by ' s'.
4 h 43 min
